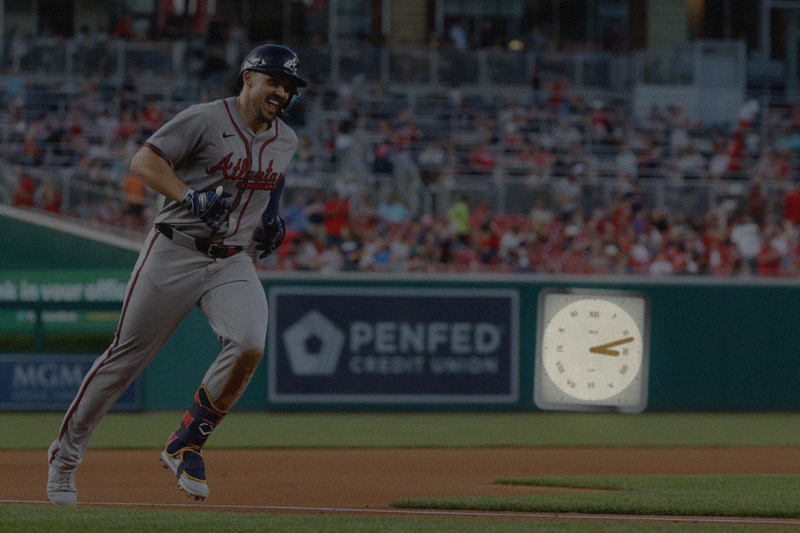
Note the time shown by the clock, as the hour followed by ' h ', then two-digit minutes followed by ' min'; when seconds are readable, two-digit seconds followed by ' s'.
3 h 12 min
